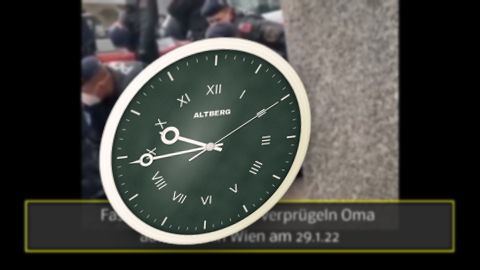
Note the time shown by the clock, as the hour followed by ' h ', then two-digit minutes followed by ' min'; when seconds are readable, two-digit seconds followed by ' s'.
9 h 44 min 10 s
